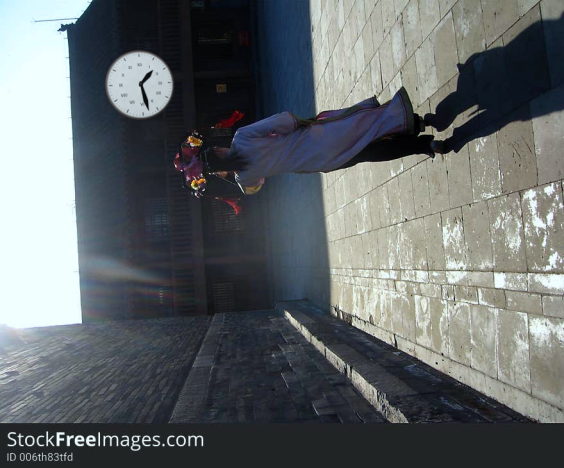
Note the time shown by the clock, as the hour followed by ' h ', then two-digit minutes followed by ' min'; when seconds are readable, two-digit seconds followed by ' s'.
1 h 28 min
